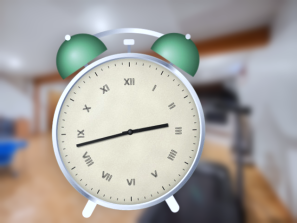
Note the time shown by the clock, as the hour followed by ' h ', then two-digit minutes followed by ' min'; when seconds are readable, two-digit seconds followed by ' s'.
2 h 43 min
